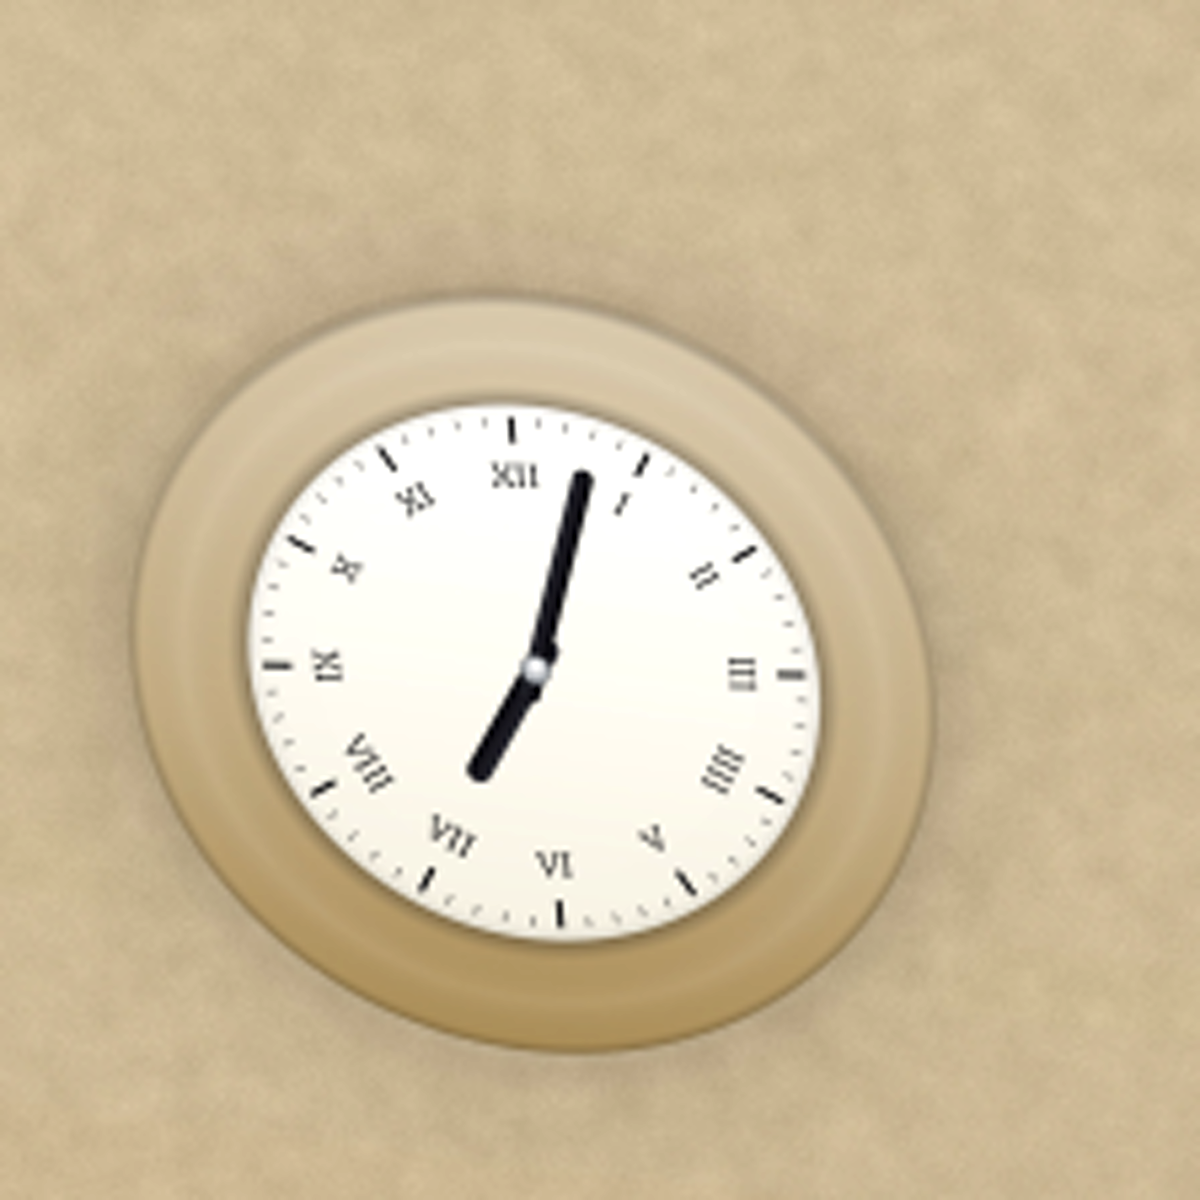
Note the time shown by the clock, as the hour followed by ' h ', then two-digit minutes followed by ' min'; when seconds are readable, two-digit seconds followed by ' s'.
7 h 03 min
